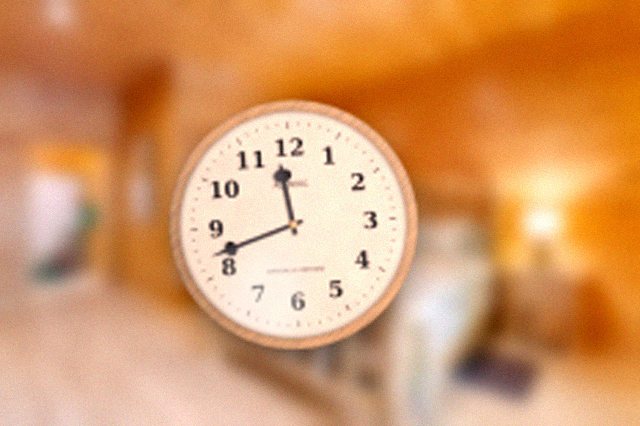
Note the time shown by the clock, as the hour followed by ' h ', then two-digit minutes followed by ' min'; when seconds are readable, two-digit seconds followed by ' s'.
11 h 42 min
